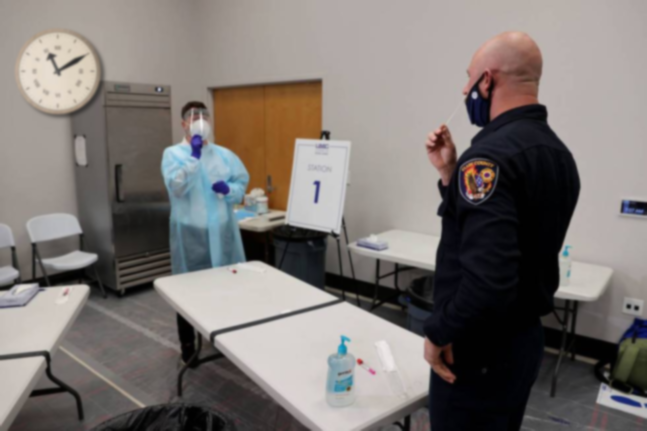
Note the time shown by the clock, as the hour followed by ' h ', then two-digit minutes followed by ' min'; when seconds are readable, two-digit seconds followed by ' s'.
11 h 10 min
